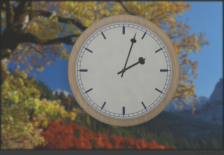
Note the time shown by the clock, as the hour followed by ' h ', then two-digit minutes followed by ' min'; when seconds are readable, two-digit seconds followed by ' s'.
2 h 03 min
